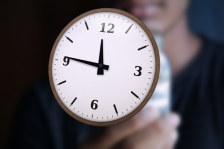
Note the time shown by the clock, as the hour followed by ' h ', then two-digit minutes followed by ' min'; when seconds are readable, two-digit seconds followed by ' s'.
11 h 46 min
